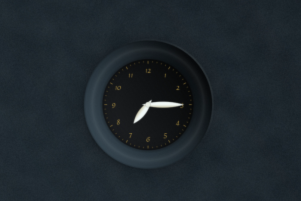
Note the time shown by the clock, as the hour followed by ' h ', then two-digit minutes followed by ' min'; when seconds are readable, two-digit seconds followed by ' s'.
7 h 15 min
